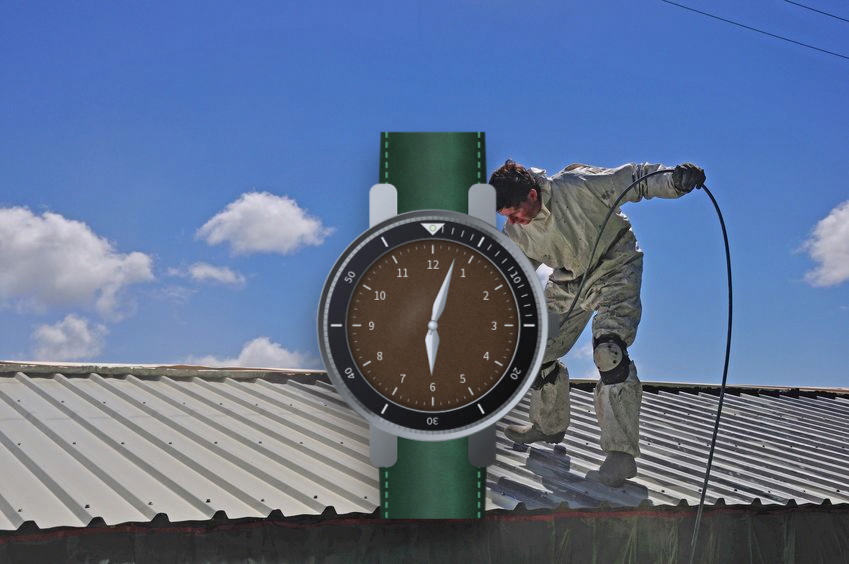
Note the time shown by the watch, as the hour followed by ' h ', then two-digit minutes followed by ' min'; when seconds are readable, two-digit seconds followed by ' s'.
6 h 03 min
